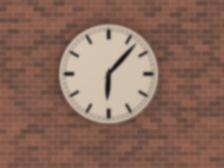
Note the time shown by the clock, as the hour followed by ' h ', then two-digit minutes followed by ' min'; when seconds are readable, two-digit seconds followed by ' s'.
6 h 07 min
